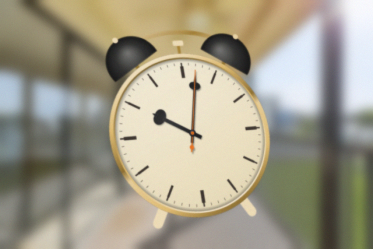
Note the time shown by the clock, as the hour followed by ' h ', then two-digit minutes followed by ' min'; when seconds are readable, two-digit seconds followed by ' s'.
10 h 02 min 02 s
